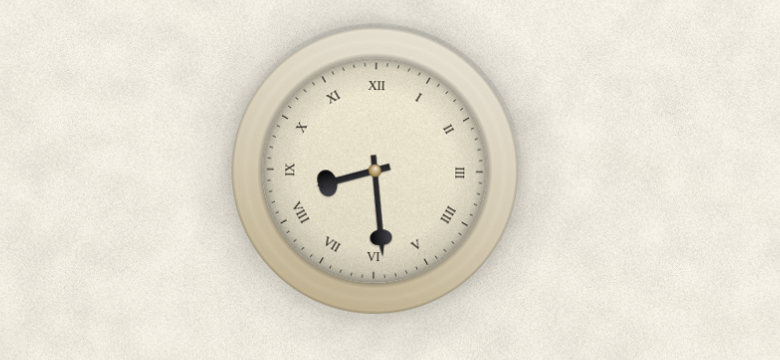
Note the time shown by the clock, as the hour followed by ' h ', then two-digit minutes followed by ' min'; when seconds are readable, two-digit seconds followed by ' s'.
8 h 29 min
